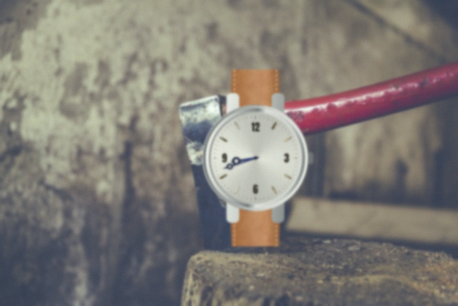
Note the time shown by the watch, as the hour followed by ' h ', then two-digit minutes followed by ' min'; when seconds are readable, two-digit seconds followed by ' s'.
8 h 42 min
